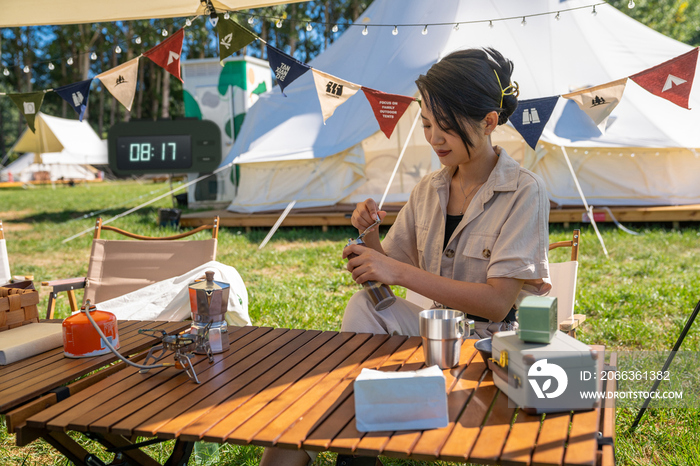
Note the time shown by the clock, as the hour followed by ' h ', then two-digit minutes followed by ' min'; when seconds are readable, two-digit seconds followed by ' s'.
8 h 17 min
